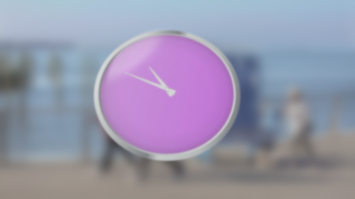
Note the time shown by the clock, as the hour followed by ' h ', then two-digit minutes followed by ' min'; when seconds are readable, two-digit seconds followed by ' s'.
10 h 49 min
